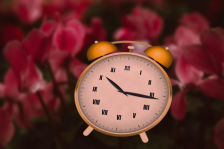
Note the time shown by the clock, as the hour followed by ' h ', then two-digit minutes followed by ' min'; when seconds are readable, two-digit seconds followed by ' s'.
10 h 16 min
